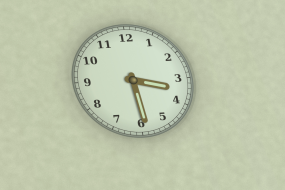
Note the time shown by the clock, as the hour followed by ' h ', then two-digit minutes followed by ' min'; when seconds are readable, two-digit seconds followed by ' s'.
3 h 29 min
